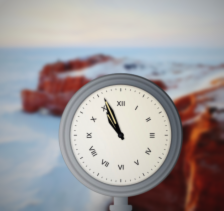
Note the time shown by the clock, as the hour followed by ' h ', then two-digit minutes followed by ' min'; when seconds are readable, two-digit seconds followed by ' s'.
10 h 56 min
